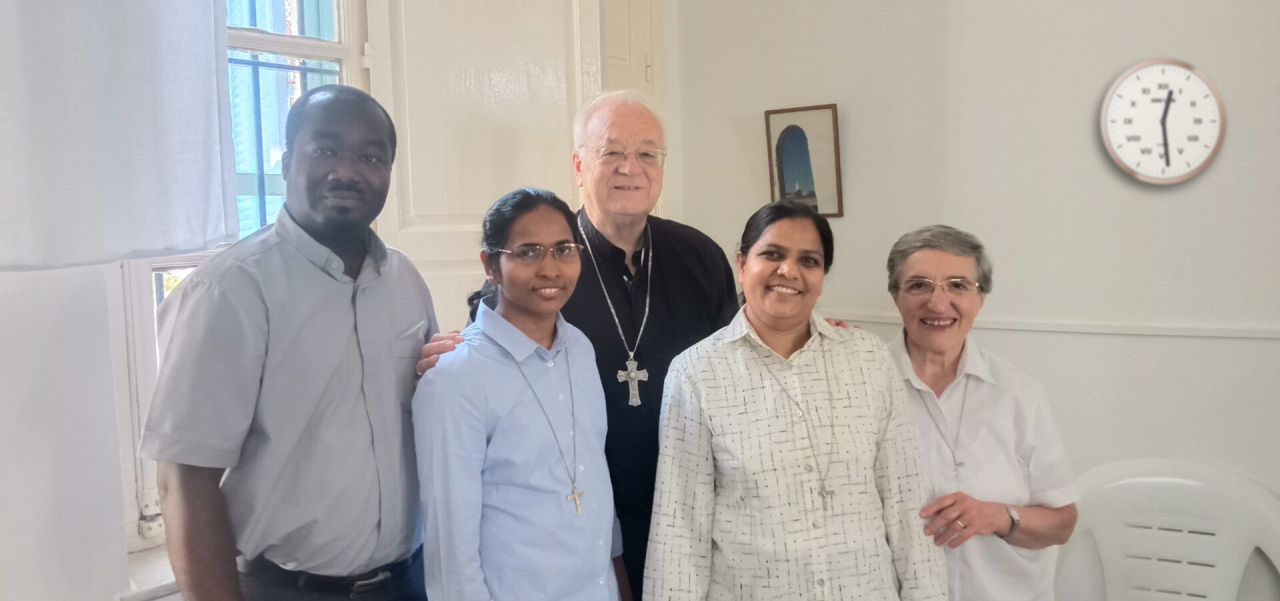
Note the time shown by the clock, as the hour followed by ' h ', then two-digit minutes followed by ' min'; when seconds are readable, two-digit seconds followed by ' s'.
12 h 29 min
